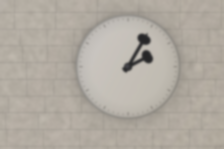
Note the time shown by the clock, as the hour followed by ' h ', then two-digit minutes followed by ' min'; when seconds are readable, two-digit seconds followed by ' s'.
2 h 05 min
